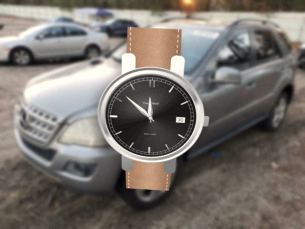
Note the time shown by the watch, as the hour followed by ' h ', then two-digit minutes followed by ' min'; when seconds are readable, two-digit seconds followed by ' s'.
11 h 52 min
